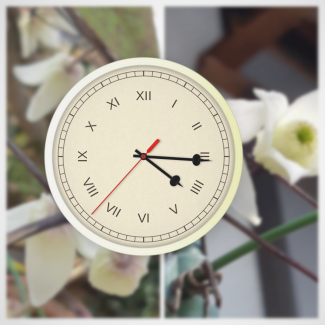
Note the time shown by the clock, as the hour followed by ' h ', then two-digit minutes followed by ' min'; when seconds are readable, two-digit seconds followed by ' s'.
4 h 15 min 37 s
